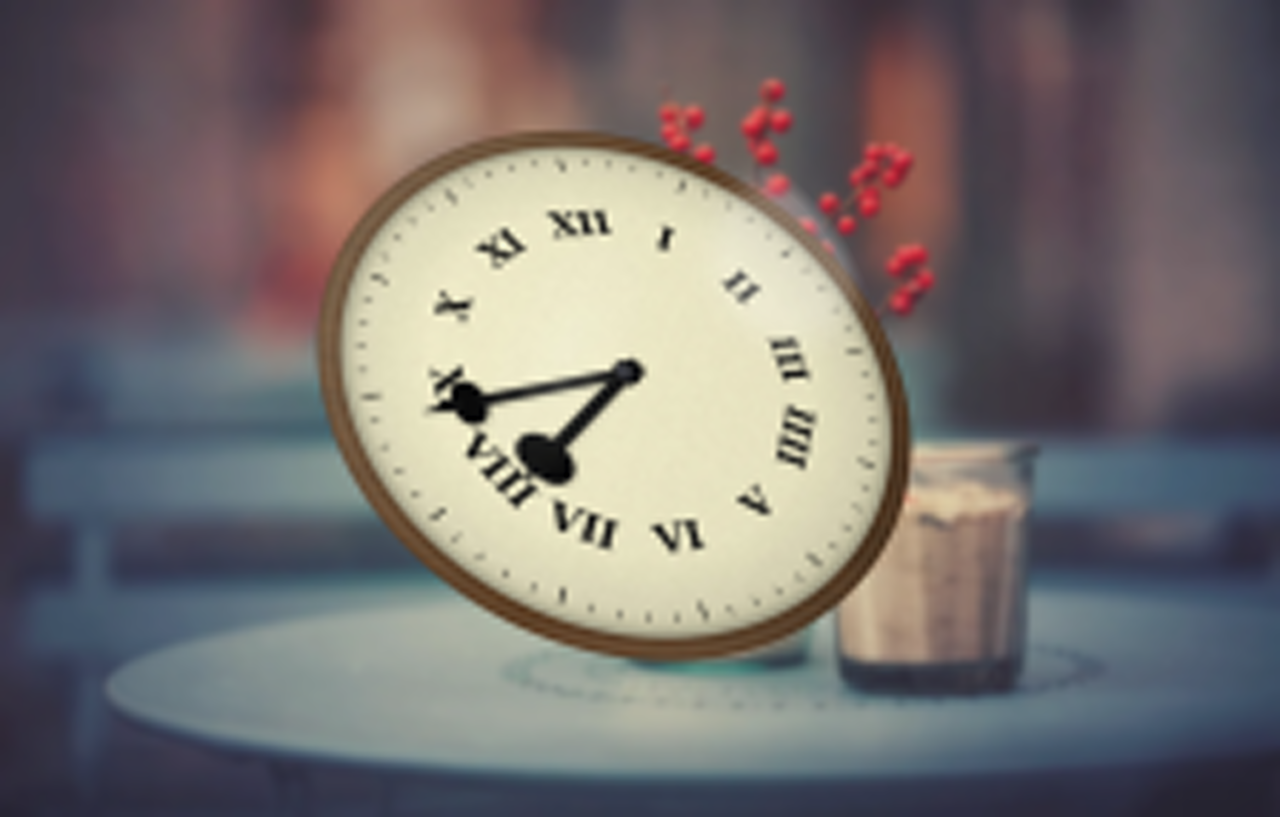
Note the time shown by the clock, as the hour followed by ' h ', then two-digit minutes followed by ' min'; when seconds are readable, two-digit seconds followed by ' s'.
7 h 44 min
